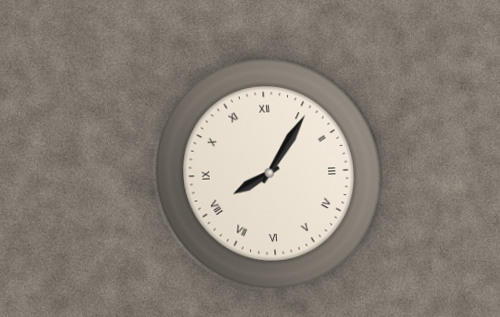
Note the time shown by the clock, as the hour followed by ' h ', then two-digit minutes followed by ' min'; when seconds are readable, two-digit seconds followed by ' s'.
8 h 06 min
